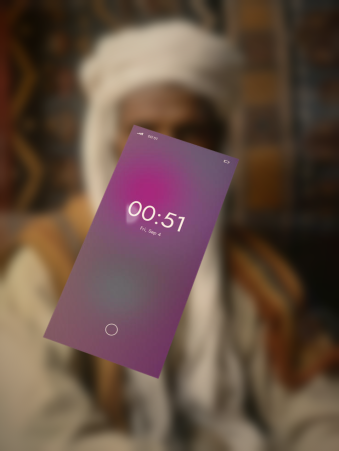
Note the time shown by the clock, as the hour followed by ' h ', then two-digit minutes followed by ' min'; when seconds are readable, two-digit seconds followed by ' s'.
0 h 51 min
